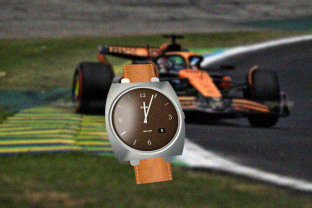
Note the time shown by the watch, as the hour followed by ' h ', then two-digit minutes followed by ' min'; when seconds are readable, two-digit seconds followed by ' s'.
12 h 04 min
